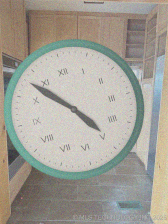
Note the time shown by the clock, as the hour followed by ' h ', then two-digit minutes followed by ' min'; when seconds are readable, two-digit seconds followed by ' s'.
4 h 53 min
